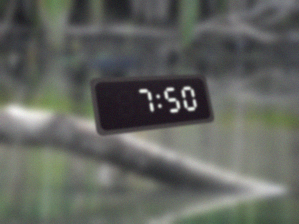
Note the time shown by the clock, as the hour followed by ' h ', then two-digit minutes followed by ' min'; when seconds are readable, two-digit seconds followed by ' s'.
7 h 50 min
